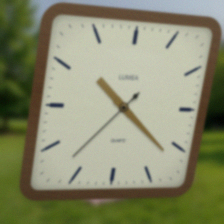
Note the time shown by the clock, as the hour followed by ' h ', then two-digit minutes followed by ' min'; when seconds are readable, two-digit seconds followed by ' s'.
10 h 21 min 37 s
